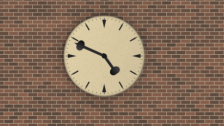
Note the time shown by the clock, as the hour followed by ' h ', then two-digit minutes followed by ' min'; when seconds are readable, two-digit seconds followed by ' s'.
4 h 49 min
